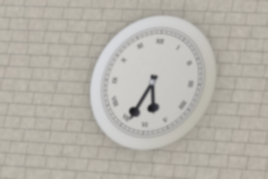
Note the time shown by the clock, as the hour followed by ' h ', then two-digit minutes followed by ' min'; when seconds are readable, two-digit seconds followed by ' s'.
5 h 34 min
